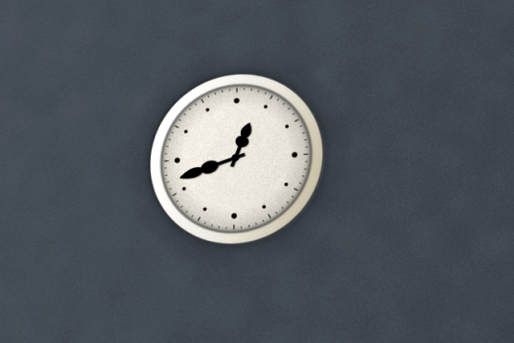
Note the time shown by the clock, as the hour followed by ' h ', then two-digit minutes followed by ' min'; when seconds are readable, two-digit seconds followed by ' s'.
12 h 42 min
